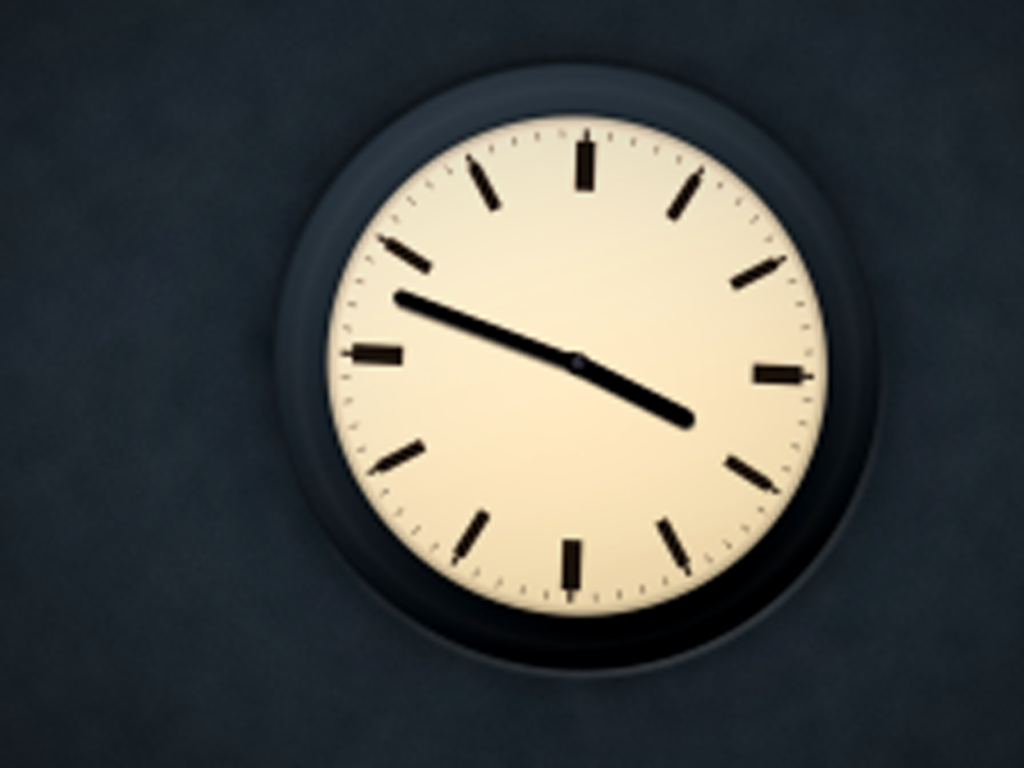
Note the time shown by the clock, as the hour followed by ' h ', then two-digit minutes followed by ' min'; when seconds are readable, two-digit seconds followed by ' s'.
3 h 48 min
